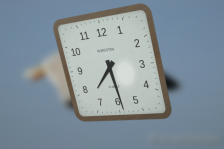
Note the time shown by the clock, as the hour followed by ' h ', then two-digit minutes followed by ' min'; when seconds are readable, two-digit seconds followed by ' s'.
7 h 29 min
